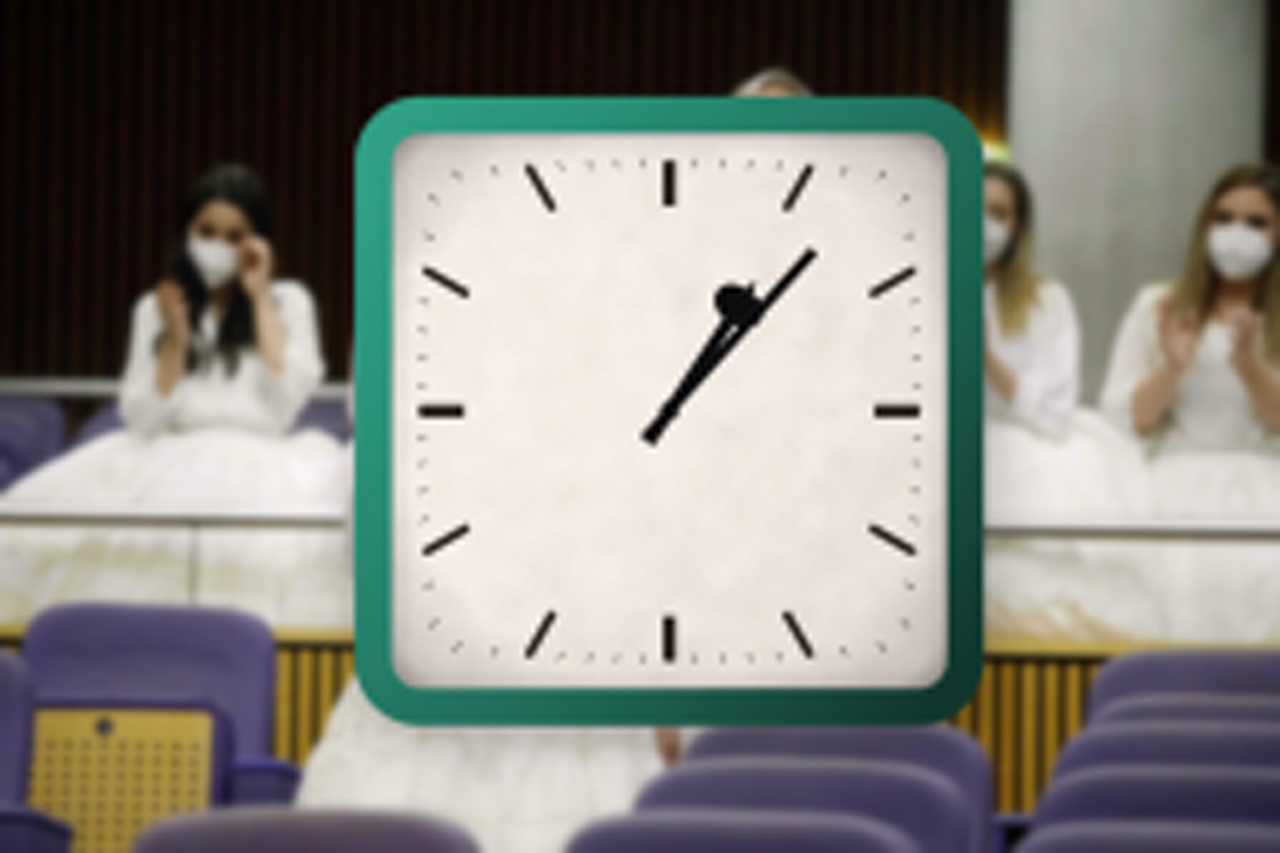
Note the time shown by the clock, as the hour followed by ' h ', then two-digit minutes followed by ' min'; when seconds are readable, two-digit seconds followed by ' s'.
1 h 07 min
